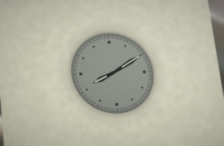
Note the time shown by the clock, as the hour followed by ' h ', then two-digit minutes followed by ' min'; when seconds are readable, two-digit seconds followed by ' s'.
8 h 10 min
